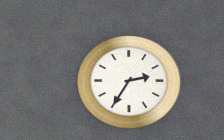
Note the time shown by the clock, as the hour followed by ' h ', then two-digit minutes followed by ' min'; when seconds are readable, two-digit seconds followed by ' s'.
2 h 35 min
